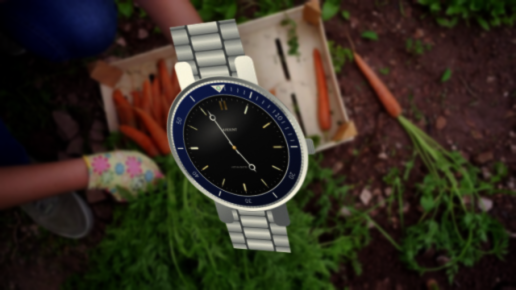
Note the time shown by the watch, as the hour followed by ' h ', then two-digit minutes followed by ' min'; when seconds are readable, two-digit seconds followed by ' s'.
4 h 56 min
